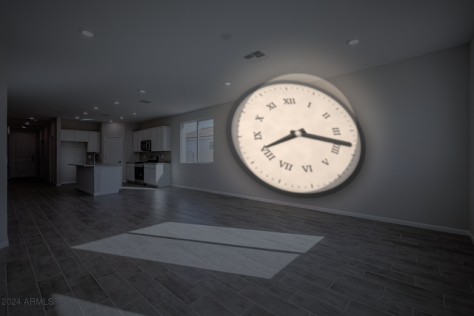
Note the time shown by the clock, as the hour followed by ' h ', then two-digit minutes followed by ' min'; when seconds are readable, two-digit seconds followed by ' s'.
8 h 18 min
